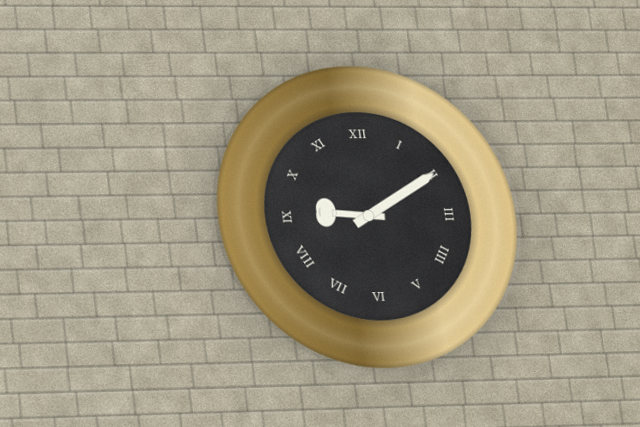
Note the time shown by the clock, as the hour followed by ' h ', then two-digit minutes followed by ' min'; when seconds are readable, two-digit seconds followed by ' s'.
9 h 10 min
